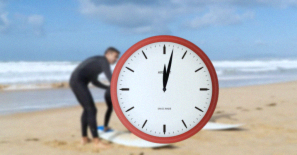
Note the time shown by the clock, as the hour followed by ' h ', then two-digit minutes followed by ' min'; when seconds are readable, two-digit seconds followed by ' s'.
12 h 02 min
